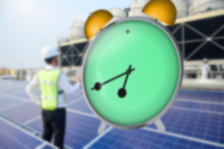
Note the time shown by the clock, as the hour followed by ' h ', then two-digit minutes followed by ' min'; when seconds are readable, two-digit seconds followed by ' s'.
6 h 42 min
